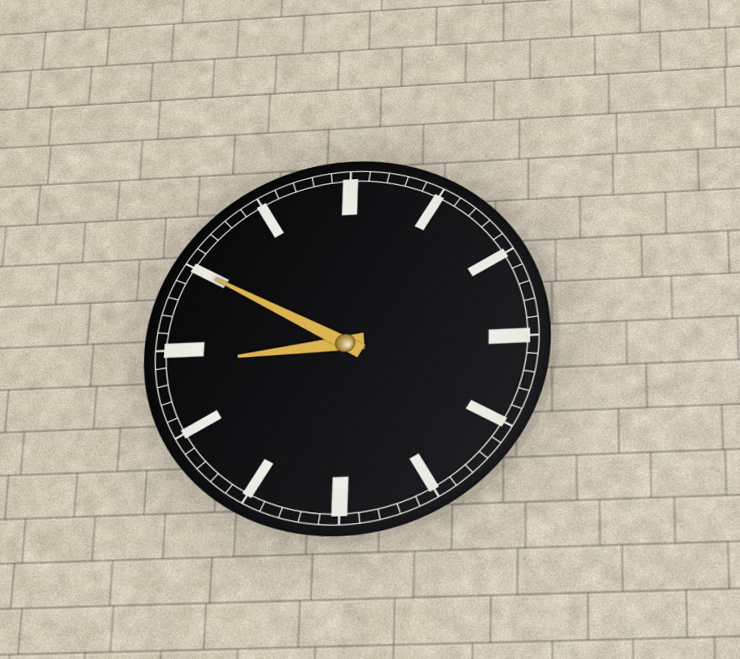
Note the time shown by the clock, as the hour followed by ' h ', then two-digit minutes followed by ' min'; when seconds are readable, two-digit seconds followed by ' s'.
8 h 50 min
